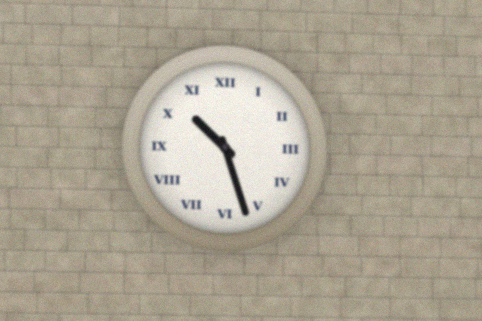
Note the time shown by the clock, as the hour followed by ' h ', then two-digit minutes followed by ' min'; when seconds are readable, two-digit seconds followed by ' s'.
10 h 27 min
